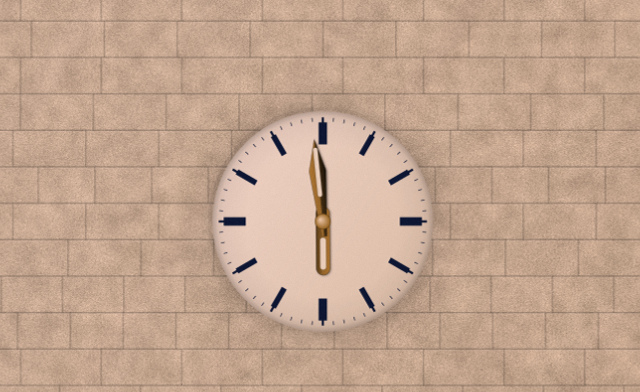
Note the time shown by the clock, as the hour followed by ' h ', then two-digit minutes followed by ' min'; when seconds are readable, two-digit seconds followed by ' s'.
5 h 59 min
